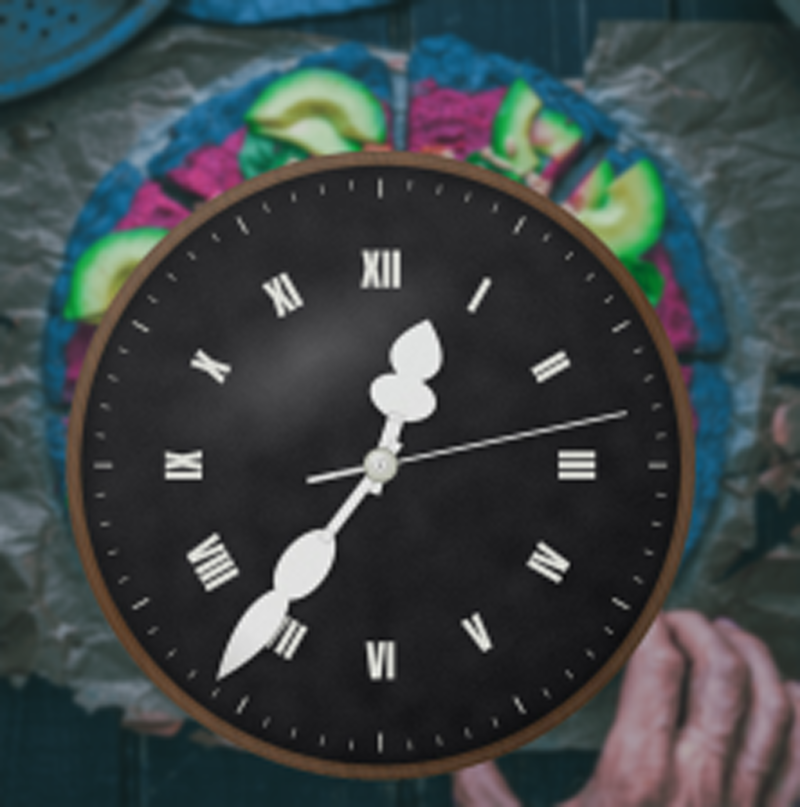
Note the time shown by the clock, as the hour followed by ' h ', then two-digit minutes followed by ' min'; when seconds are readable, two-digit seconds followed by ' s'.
12 h 36 min 13 s
